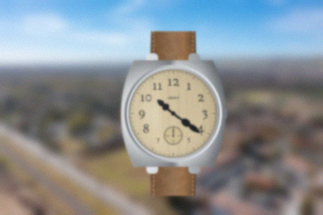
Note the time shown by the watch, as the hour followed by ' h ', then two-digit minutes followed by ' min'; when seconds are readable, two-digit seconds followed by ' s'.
10 h 21 min
